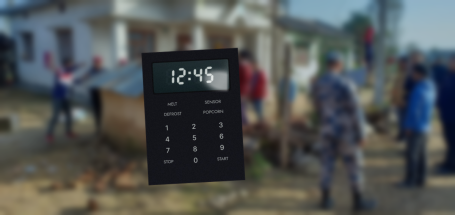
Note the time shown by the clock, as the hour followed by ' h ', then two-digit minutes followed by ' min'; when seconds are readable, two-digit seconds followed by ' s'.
12 h 45 min
